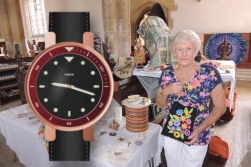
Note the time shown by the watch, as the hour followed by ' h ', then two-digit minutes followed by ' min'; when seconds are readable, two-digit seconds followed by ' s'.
9 h 18 min
